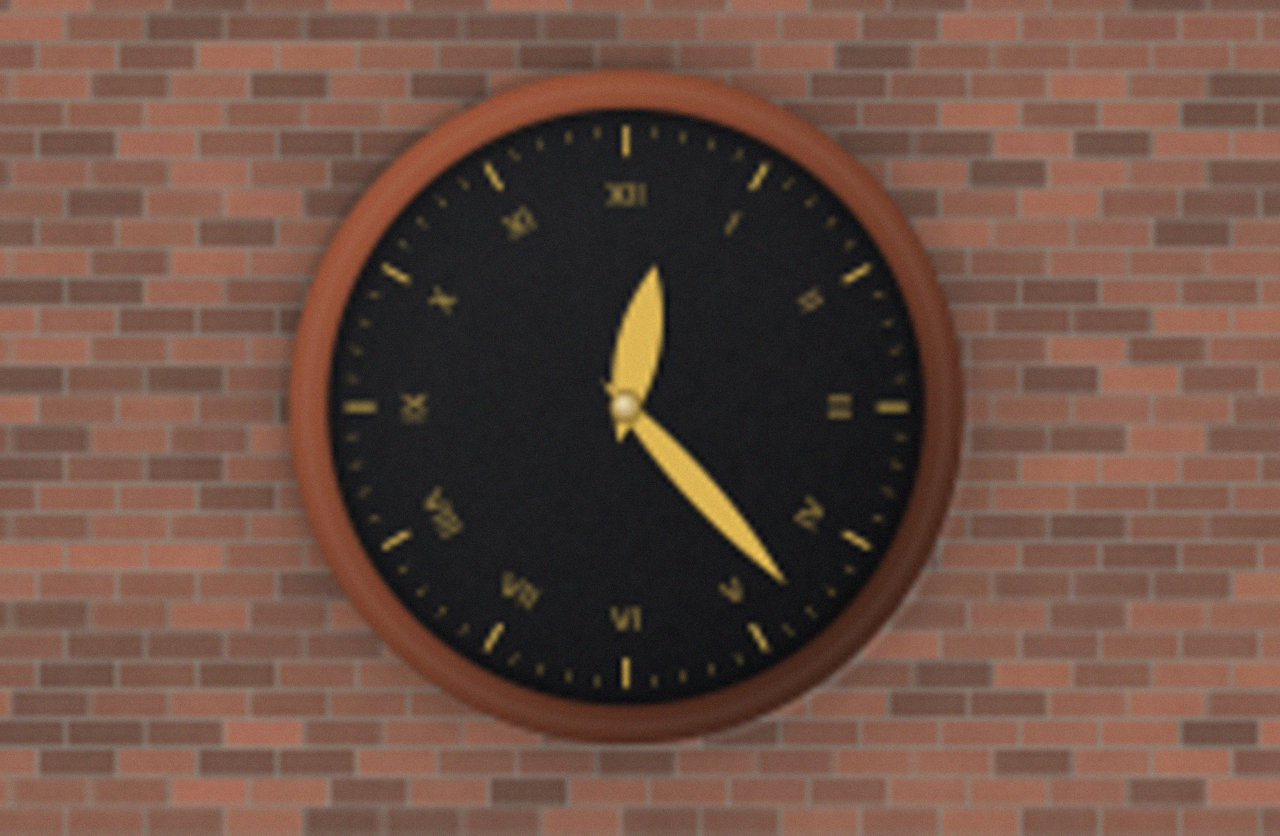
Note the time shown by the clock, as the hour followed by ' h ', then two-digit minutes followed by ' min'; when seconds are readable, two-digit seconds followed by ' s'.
12 h 23 min
